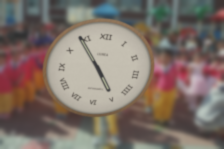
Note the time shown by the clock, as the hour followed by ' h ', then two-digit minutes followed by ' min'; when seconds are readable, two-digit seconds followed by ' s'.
4 h 54 min
